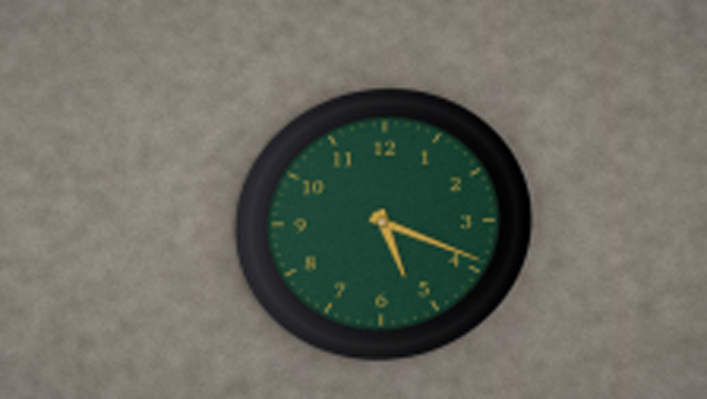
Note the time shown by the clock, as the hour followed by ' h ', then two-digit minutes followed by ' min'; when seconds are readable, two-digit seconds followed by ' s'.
5 h 19 min
